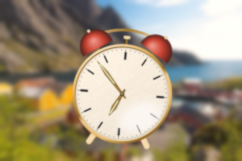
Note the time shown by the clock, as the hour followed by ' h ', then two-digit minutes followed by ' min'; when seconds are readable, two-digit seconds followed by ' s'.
6 h 53 min
